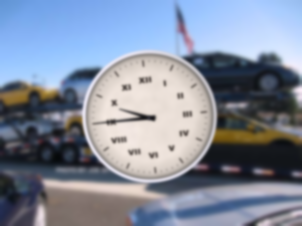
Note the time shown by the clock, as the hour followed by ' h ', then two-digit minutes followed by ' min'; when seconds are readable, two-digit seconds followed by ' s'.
9 h 45 min
